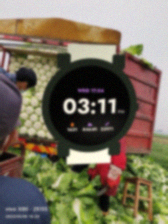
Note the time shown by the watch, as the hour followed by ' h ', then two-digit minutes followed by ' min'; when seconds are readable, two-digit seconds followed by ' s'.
3 h 11 min
